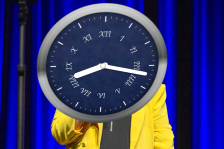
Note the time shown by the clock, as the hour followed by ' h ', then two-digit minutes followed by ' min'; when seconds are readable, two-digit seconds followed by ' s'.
8 h 17 min
